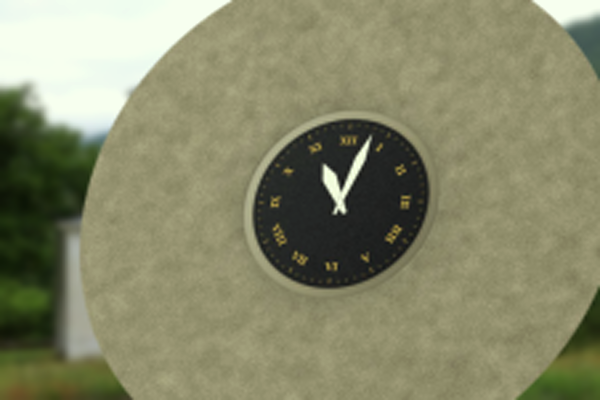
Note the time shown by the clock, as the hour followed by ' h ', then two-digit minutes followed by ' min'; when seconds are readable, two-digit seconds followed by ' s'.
11 h 03 min
